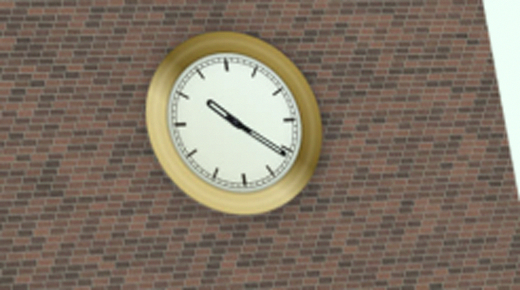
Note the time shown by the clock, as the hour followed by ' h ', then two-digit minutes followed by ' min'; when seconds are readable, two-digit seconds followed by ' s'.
10 h 21 min
